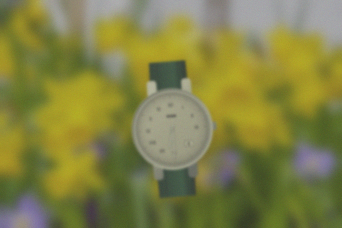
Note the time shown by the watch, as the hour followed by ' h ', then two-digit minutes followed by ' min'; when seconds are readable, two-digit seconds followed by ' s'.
6 h 30 min
